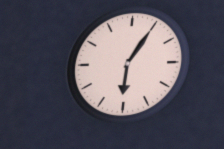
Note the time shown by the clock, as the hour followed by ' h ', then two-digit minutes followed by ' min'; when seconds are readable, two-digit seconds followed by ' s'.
6 h 05 min
